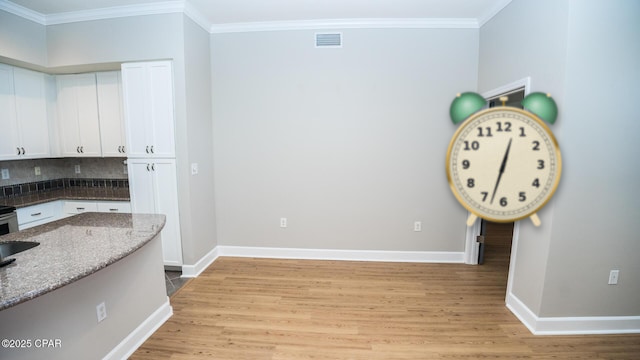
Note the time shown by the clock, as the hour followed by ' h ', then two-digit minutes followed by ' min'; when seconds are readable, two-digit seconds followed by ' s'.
12 h 33 min
